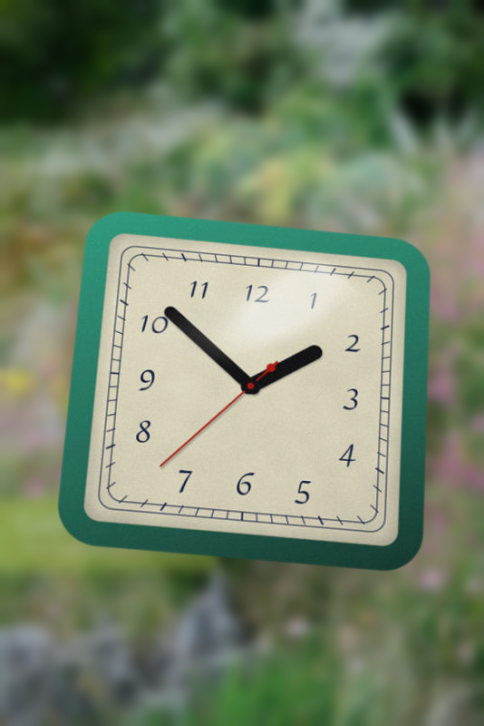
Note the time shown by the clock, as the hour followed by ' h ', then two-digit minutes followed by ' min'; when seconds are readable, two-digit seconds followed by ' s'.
1 h 51 min 37 s
